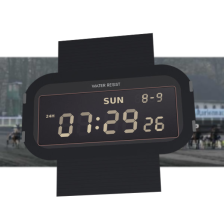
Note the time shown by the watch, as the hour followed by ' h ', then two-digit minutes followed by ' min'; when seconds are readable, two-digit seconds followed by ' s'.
7 h 29 min 26 s
